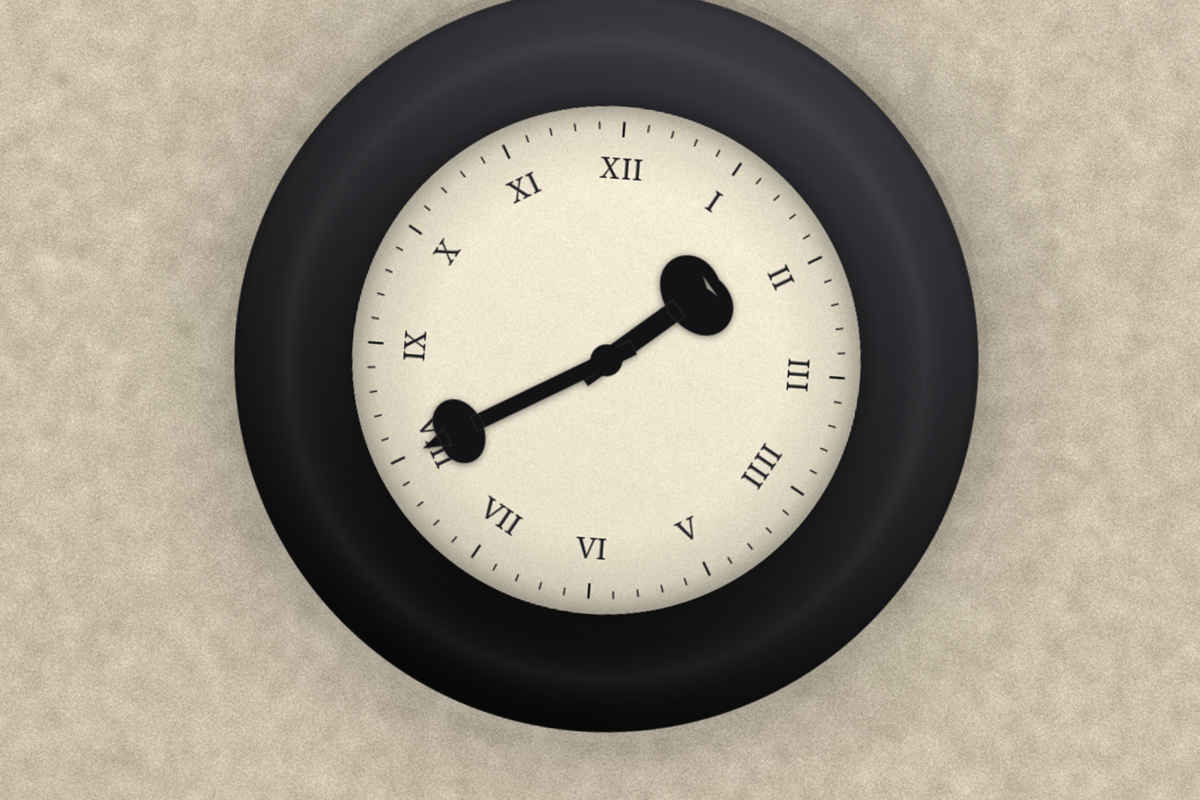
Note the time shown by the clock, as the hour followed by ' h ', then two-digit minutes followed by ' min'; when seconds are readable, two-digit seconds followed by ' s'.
1 h 40 min
